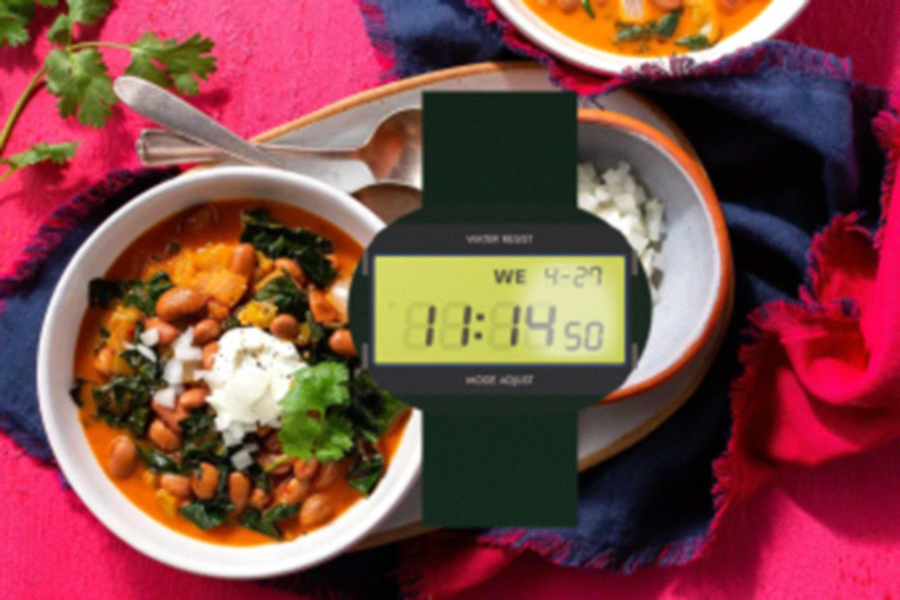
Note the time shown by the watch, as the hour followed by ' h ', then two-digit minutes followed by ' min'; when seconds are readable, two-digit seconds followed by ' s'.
11 h 14 min 50 s
